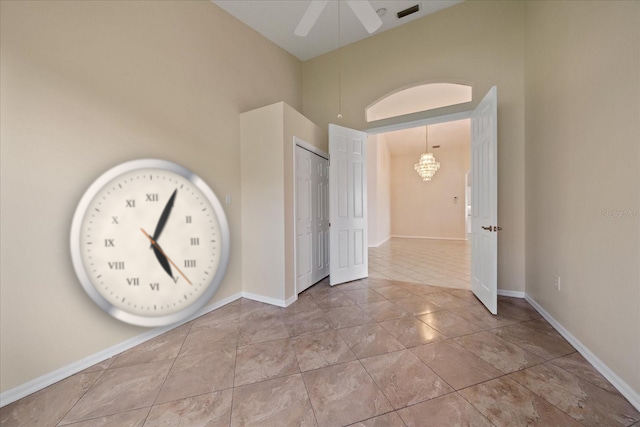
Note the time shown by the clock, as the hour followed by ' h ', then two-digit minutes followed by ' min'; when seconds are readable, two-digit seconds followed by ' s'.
5 h 04 min 23 s
